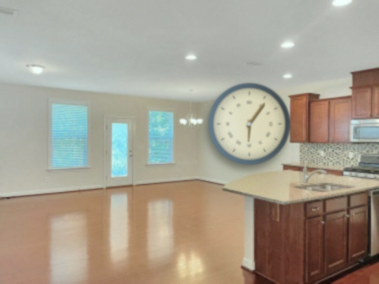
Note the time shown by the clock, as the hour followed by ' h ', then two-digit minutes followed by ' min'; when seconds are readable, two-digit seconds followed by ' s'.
6 h 06 min
